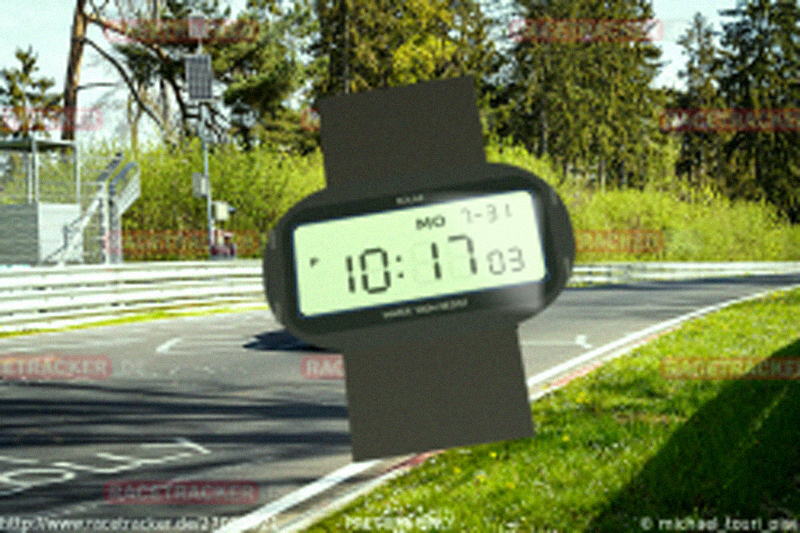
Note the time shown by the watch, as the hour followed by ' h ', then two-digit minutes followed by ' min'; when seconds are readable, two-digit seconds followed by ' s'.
10 h 17 min 03 s
